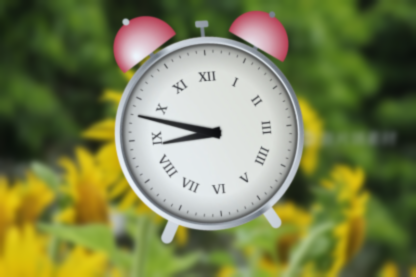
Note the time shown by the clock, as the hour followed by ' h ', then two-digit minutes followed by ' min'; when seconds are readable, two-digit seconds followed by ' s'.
8 h 48 min
